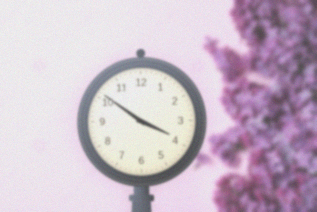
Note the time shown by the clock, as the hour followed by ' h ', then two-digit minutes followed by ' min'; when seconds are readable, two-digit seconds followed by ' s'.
3 h 51 min
